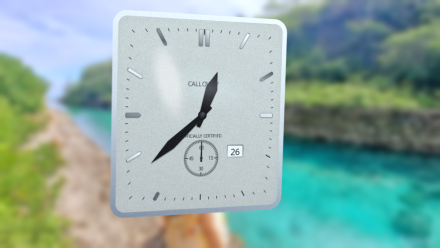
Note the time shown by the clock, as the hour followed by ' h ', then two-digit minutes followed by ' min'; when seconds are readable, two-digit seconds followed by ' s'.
12 h 38 min
